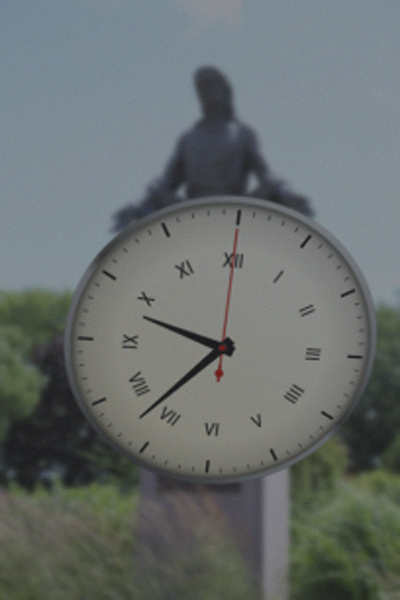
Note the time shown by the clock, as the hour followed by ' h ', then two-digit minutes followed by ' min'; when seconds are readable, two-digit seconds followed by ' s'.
9 h 37 min 00 s
